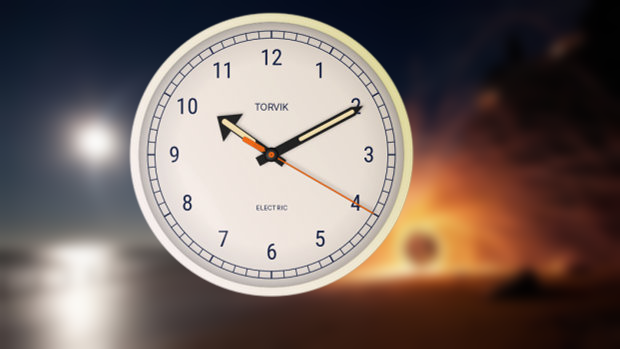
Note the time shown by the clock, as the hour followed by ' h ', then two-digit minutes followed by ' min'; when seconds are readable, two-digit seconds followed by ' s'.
10 h 10 min 20 s
